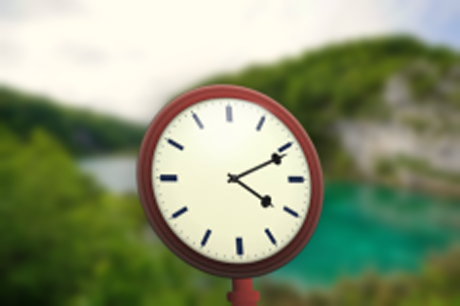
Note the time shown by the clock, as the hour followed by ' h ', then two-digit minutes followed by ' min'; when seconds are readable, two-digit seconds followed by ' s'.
4 h 11 min
